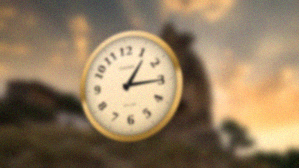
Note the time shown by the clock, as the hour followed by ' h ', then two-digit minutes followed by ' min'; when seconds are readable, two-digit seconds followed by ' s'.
1 h 15 min
